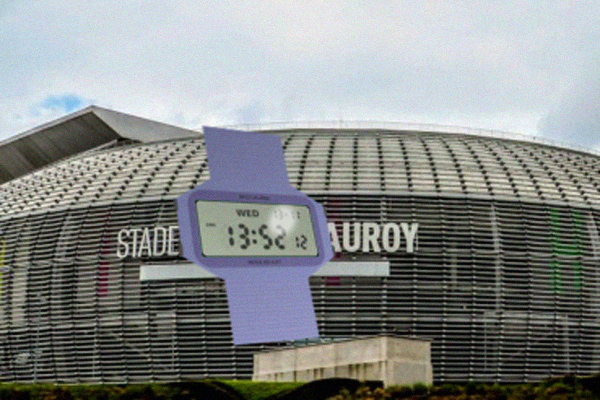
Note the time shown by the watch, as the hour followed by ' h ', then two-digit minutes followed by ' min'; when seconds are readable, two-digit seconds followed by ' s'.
13 h 52 min 12 s
